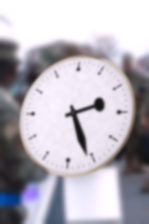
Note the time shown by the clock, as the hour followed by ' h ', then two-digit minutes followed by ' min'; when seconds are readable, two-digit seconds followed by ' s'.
2 h 26 min
